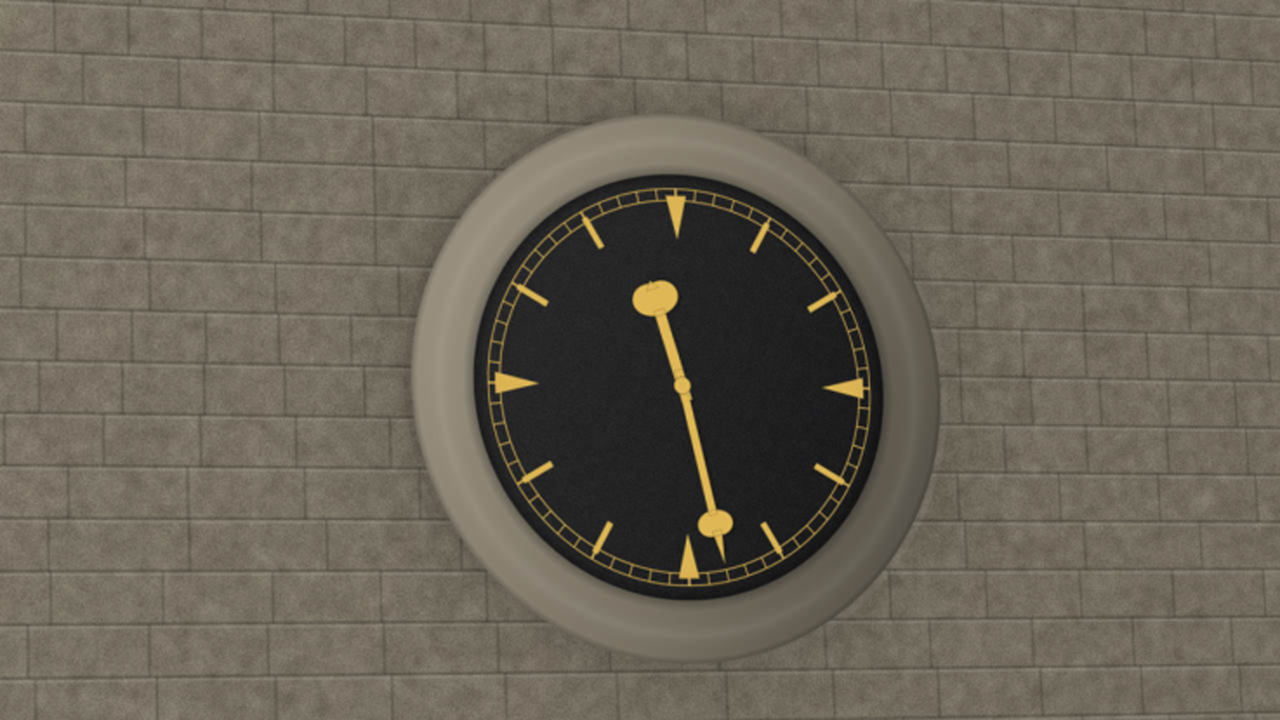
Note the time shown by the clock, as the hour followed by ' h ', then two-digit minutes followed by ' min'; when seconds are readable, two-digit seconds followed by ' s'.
11 h 28 min
